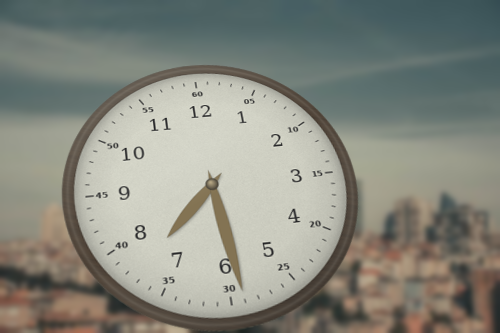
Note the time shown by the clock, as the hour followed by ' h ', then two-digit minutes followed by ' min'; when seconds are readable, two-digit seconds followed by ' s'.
7 h 29 min
